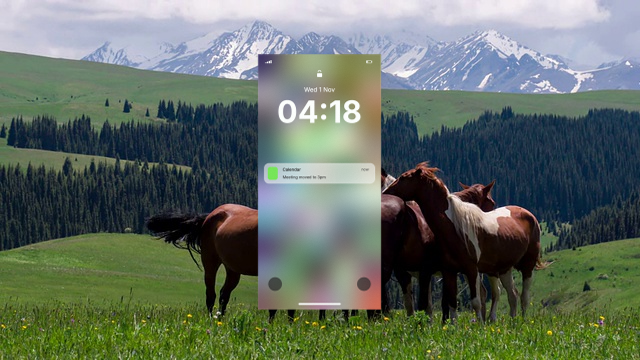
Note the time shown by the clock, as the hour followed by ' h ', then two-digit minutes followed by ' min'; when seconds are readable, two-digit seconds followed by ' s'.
4 h 18 min
